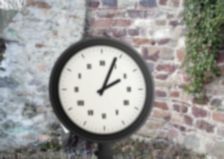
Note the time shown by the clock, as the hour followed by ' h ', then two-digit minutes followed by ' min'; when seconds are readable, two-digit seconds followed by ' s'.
2 h 04 min
